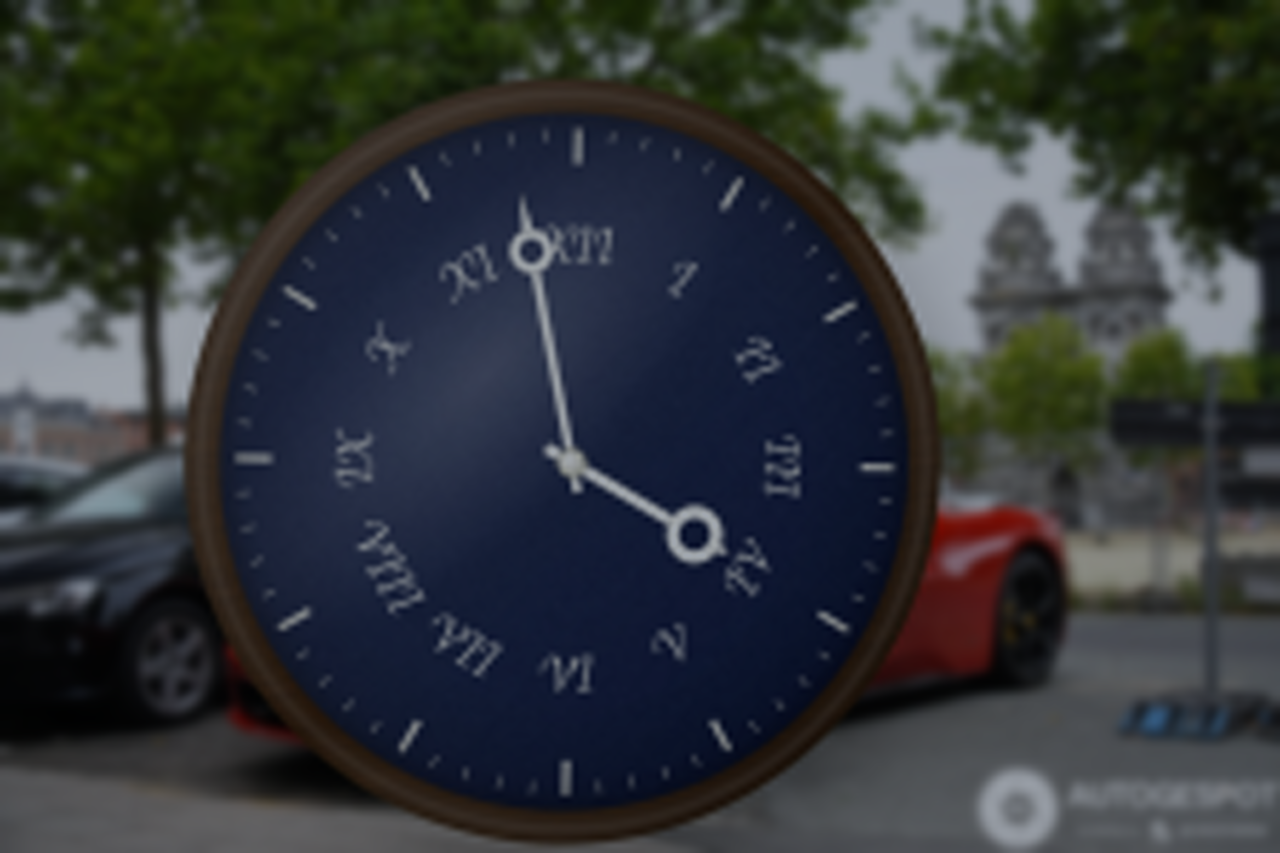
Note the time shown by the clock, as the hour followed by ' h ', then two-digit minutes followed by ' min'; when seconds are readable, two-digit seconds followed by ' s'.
3 h 58 min
